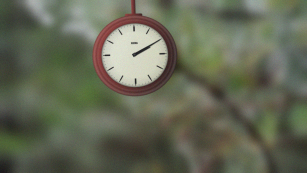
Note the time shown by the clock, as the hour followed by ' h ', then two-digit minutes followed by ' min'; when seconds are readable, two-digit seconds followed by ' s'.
2 h 10 min
